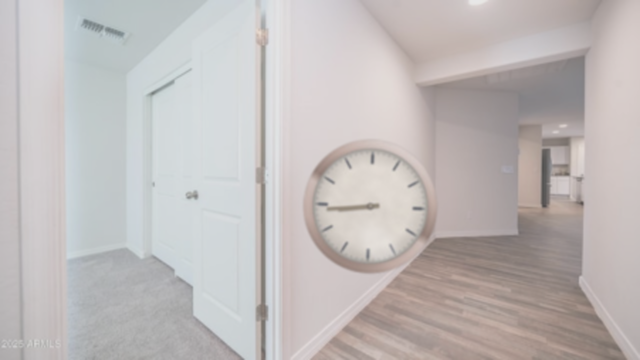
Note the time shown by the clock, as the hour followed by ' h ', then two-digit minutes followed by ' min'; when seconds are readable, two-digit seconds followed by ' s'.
8 h 44 min
